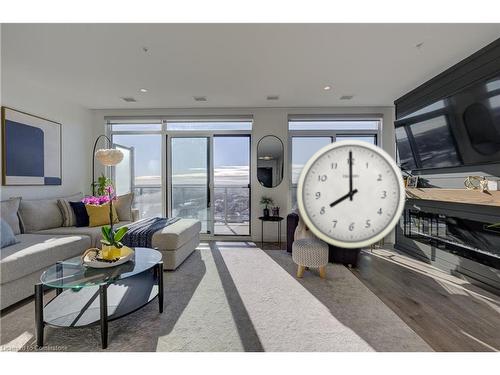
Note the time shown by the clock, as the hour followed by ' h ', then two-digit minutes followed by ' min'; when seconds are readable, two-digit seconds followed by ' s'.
8 h 00 min
